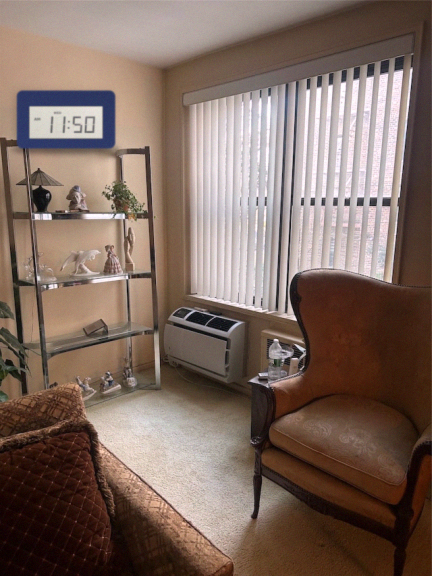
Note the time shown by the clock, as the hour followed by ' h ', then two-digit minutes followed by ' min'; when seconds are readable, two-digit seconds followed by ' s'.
11 h 50 min
